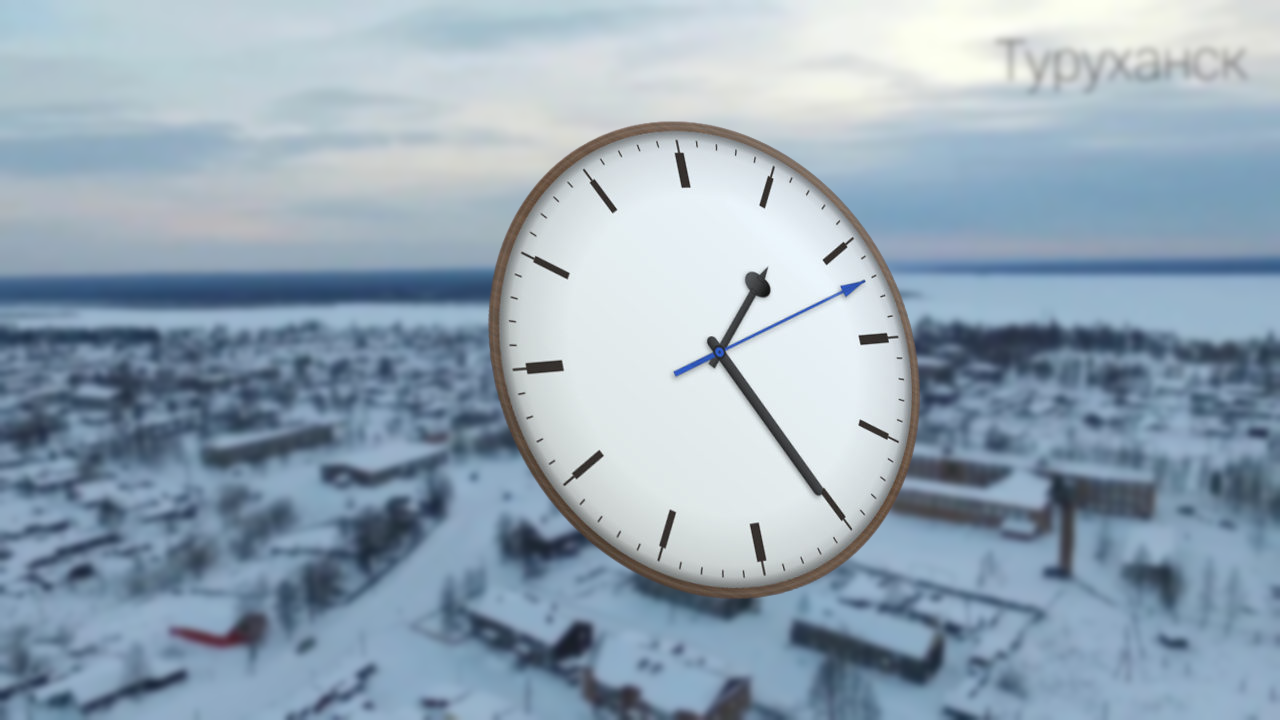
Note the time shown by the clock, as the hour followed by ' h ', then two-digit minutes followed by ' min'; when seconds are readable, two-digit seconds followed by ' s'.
1 h 25 min 12 s
